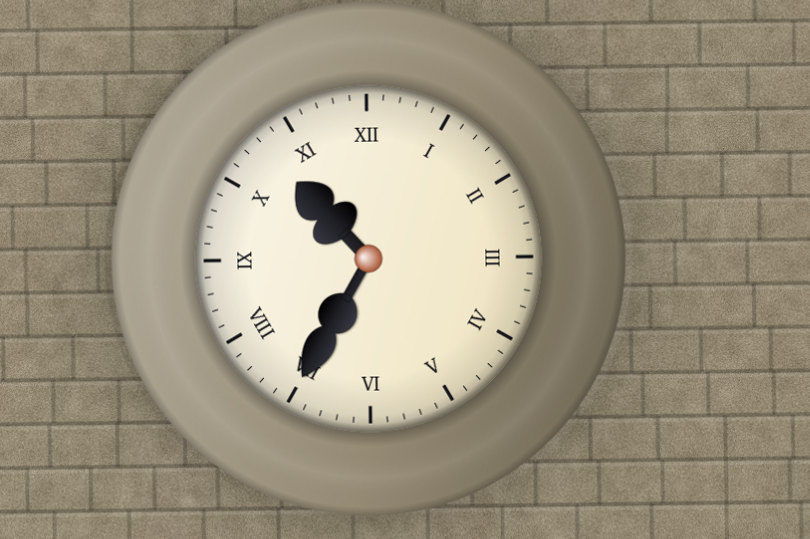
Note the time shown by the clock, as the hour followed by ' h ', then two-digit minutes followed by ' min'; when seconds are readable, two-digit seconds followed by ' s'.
10 h 35 min
